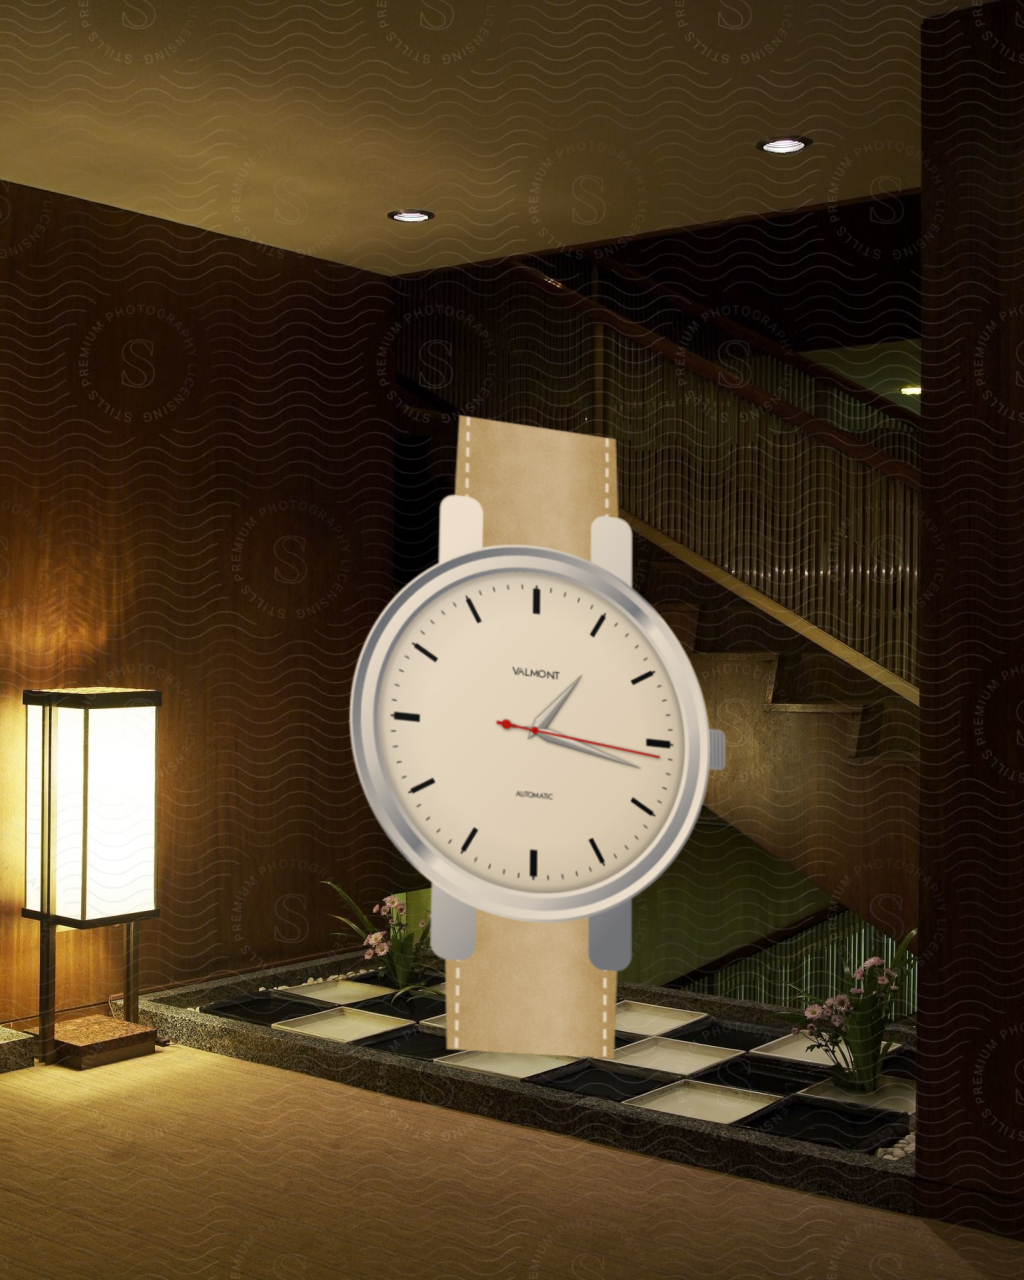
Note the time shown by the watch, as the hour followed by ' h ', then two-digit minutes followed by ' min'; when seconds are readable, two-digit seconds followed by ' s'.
1 h 17 min 16 s
